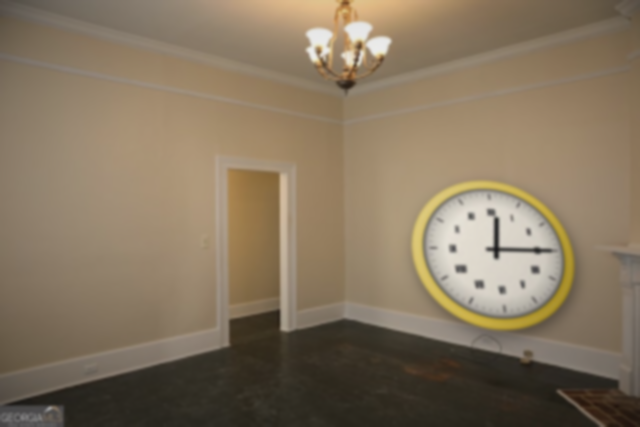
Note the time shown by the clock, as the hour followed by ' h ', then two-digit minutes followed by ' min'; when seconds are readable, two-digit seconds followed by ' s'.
12 h 15 min
